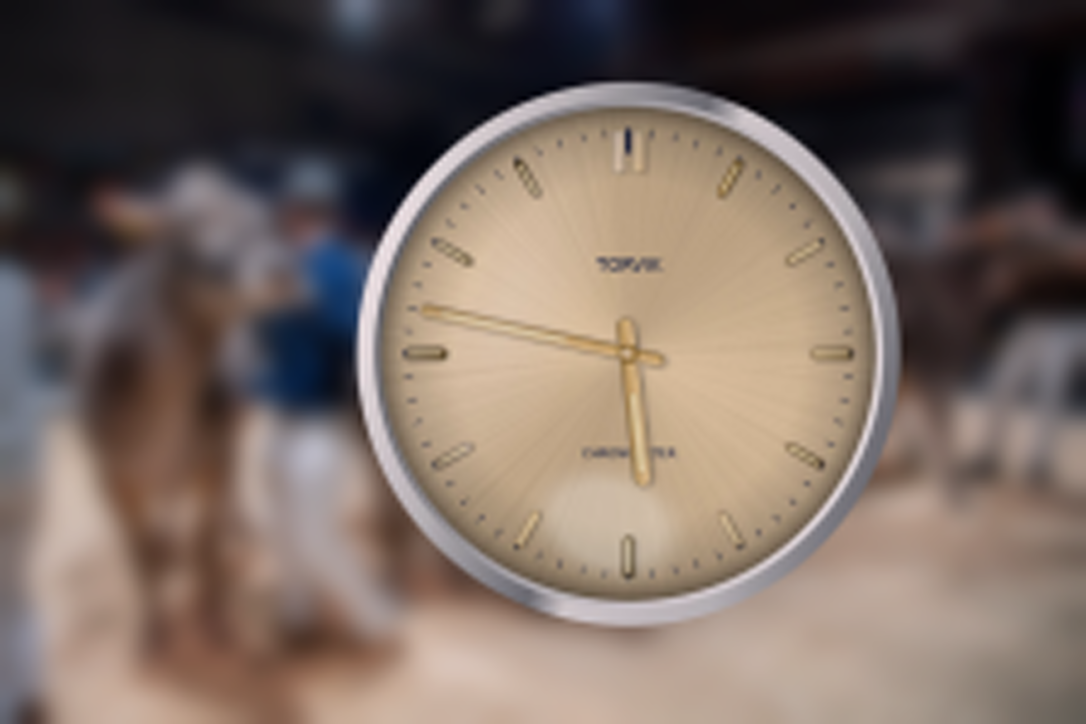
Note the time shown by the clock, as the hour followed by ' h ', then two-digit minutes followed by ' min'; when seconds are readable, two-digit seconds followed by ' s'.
5 h 47 min
